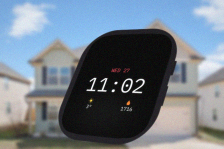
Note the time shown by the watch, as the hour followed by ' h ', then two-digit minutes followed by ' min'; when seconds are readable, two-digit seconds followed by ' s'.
11 h 02 min
